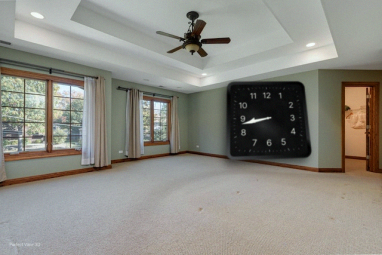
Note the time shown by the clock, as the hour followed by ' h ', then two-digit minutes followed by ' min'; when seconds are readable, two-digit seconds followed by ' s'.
8 h 43 min
